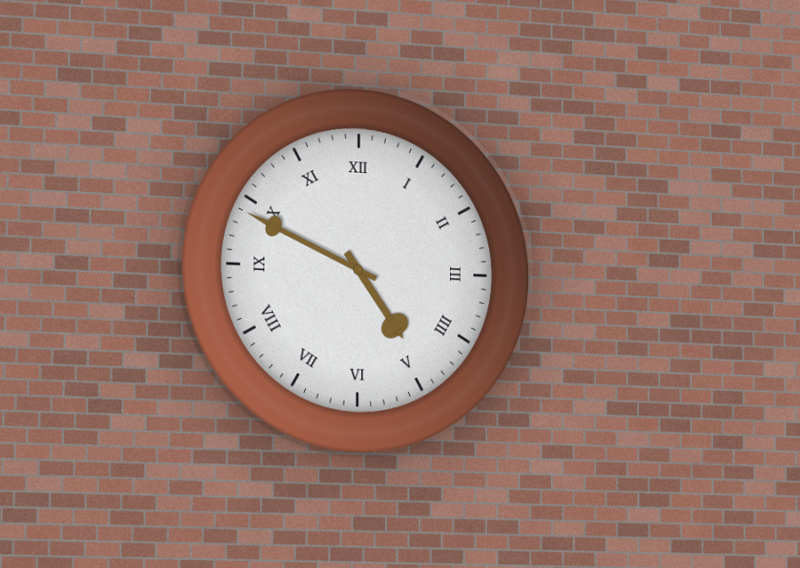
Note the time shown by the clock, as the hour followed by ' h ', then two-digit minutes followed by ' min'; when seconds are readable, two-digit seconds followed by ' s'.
4 h 49 min
